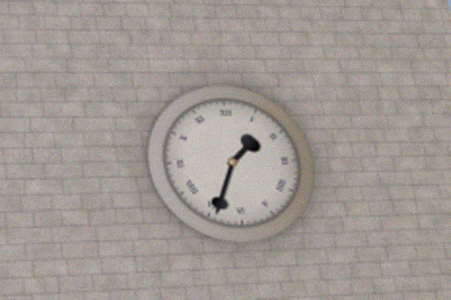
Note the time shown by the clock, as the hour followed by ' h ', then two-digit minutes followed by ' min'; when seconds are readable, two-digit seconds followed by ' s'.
1 h 34 min
